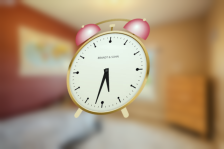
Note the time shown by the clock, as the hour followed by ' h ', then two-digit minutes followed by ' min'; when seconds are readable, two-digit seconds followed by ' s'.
5 h 32 min
